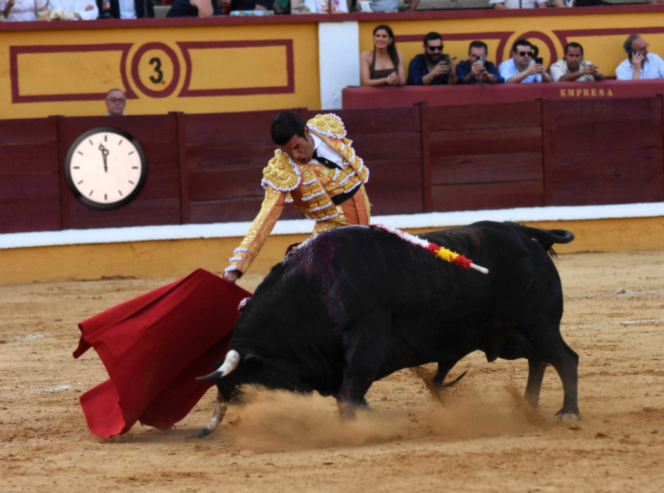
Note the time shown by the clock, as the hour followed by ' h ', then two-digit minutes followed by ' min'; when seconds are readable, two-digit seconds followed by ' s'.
11 h 58 min
